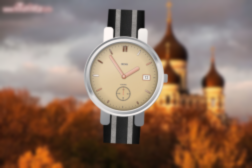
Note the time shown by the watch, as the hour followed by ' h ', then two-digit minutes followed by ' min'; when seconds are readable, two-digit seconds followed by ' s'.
1 h 54 min
